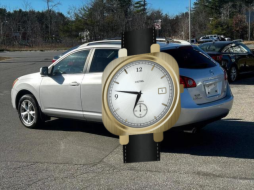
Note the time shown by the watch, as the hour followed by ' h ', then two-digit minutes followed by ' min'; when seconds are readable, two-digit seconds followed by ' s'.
6 h 47 min
